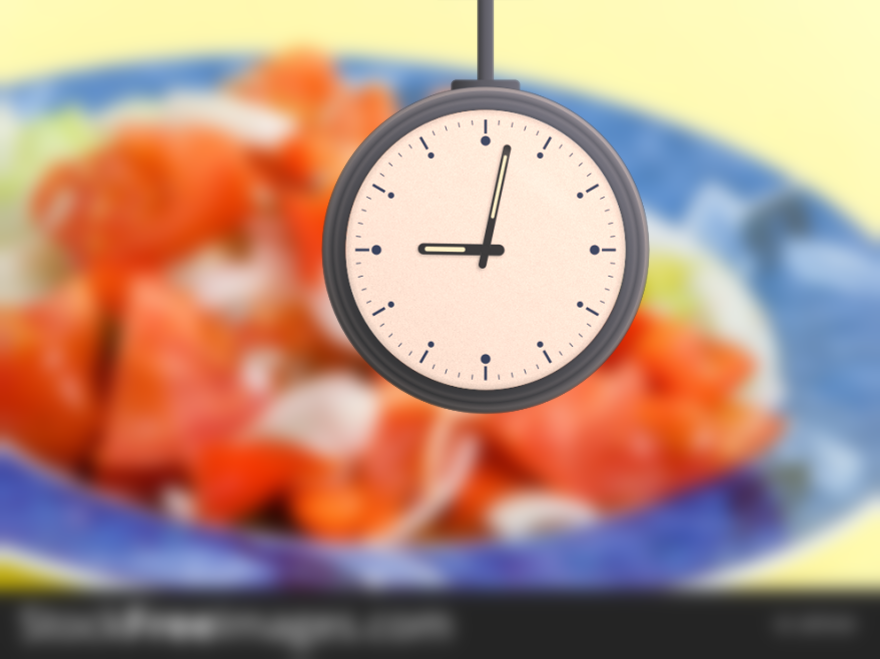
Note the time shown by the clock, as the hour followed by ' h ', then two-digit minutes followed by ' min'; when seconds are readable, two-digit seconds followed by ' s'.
9 h 02 min
